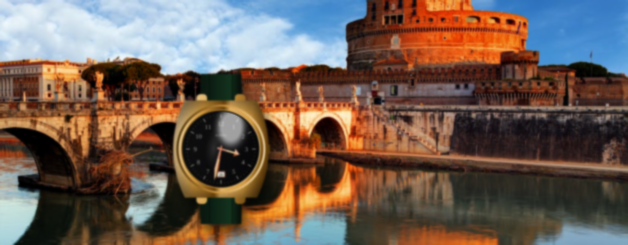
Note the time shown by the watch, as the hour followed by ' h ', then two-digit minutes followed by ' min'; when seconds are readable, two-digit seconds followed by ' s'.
3 h 32 min
